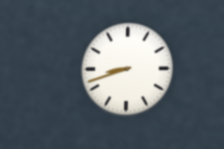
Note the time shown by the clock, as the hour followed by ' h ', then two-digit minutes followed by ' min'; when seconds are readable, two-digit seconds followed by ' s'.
8 h 42 min
